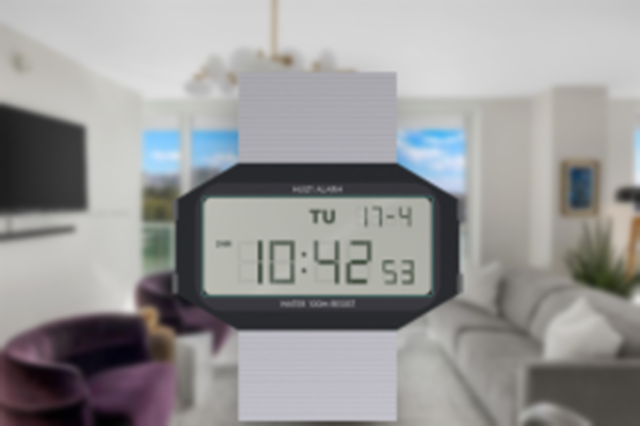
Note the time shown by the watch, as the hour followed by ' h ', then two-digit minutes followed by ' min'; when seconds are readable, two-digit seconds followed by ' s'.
10 h 42 min 53 s
